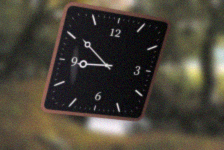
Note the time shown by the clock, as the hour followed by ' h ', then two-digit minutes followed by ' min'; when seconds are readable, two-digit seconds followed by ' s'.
8 h 51 min
